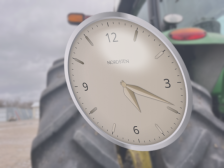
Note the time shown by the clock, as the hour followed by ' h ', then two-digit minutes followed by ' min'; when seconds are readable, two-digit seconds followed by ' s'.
5 h 19 min
